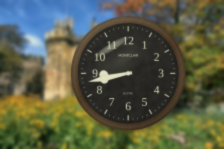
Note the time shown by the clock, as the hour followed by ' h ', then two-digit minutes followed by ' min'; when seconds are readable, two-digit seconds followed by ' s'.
8 h 43 min
